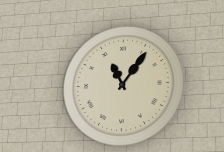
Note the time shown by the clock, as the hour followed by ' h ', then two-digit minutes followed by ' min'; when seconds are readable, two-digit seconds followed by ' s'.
11 h 06 min
